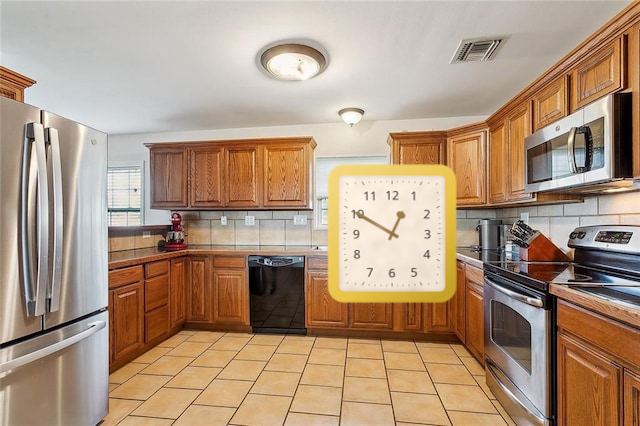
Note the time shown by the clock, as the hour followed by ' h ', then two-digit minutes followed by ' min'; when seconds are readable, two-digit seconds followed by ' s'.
12 h 50 min
